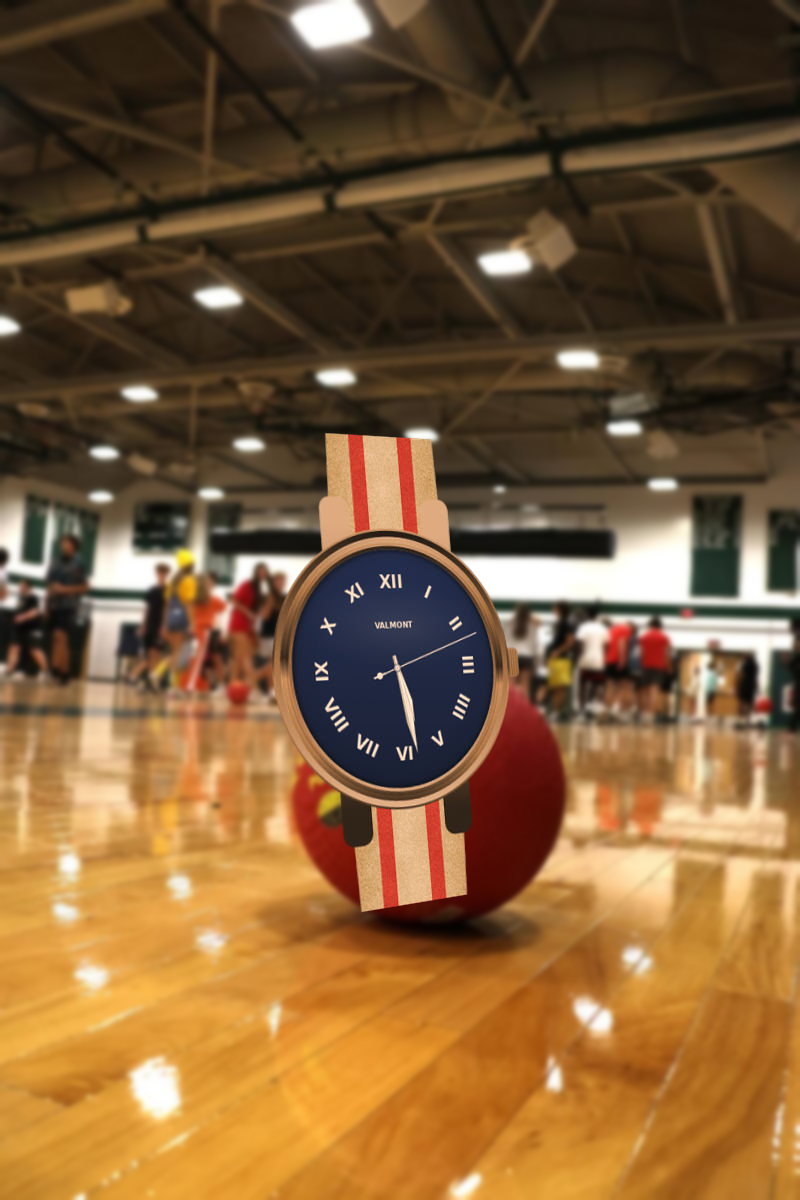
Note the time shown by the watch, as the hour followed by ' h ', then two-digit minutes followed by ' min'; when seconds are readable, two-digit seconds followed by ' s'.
5 h 28 min 12 s
